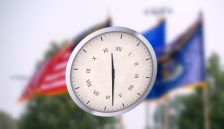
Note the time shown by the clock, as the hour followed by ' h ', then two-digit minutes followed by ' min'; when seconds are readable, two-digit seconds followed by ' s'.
11 h 28 min
